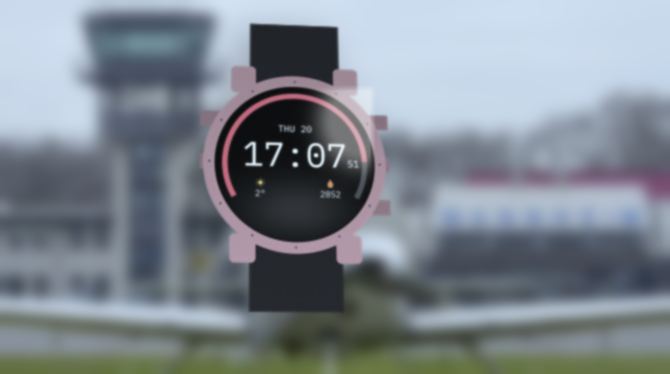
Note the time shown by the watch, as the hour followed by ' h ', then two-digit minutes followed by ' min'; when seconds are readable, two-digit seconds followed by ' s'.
17 h 07 min
